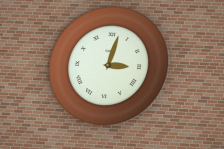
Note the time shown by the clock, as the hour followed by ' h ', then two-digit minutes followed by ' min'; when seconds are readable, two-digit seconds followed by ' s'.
3 h 02 min
